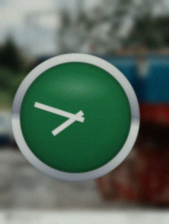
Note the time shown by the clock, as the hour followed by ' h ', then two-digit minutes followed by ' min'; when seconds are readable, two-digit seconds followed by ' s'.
7 h 48 min
